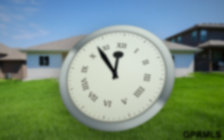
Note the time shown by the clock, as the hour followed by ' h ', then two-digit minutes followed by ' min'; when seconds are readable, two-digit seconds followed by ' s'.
11 h 53 min
